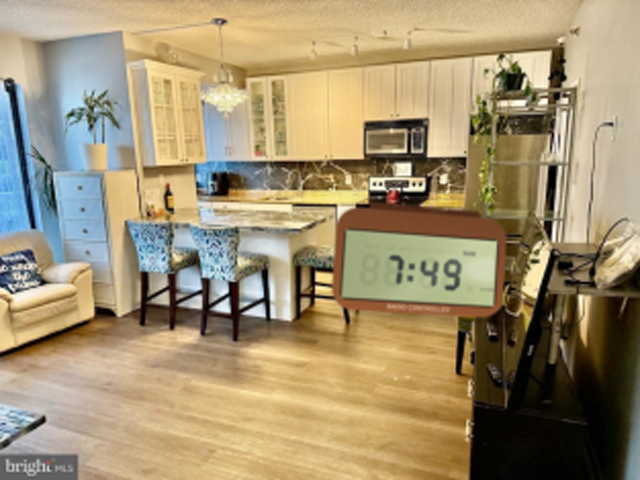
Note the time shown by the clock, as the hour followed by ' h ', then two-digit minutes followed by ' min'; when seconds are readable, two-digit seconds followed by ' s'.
7 h 49 min
